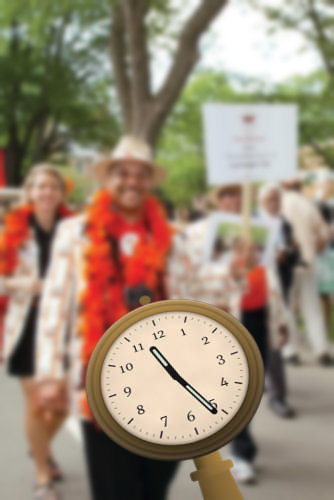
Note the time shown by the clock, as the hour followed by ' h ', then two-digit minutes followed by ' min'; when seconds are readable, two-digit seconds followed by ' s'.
11 h 26 min
